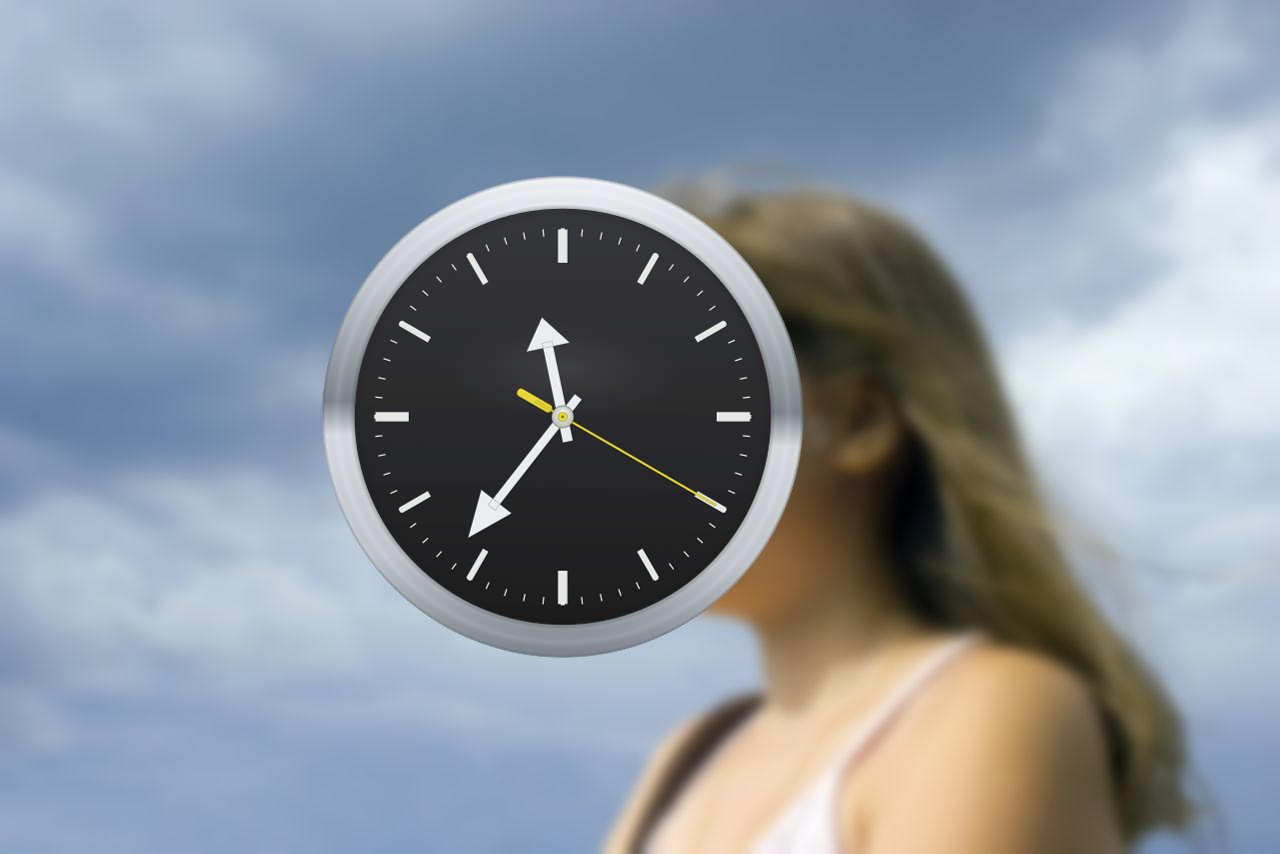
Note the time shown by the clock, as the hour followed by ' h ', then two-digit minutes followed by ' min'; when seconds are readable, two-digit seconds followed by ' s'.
11 h 36 min 20 s
